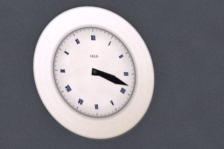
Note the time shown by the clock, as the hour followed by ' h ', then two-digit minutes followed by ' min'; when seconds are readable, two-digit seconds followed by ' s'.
3 h 18 min
